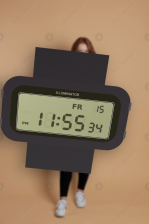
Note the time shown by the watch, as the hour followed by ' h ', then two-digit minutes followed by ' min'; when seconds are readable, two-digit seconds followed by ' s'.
11 h 55 min 34 s
